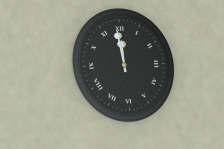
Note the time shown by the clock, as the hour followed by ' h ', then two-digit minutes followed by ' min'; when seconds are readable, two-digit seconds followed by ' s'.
11 h 59 min
